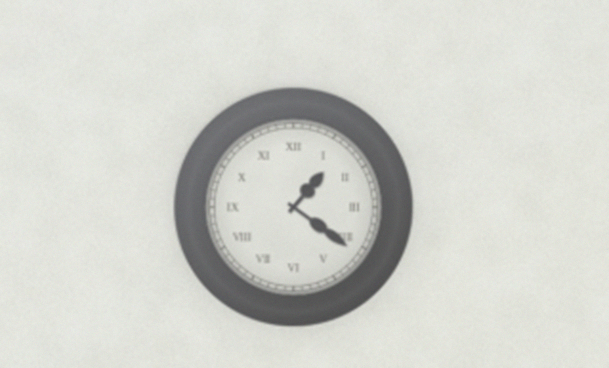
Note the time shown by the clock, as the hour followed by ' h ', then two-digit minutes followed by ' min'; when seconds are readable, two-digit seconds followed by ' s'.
1 h 21 min
